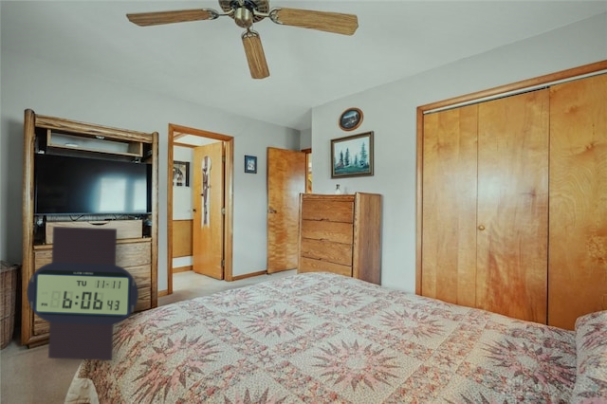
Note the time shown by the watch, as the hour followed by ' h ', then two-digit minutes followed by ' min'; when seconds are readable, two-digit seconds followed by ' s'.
6 h 06 min 43 s
